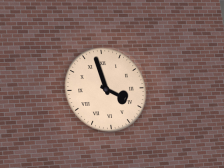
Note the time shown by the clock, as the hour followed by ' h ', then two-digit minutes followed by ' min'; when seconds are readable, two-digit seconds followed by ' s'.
3 h 58 min
